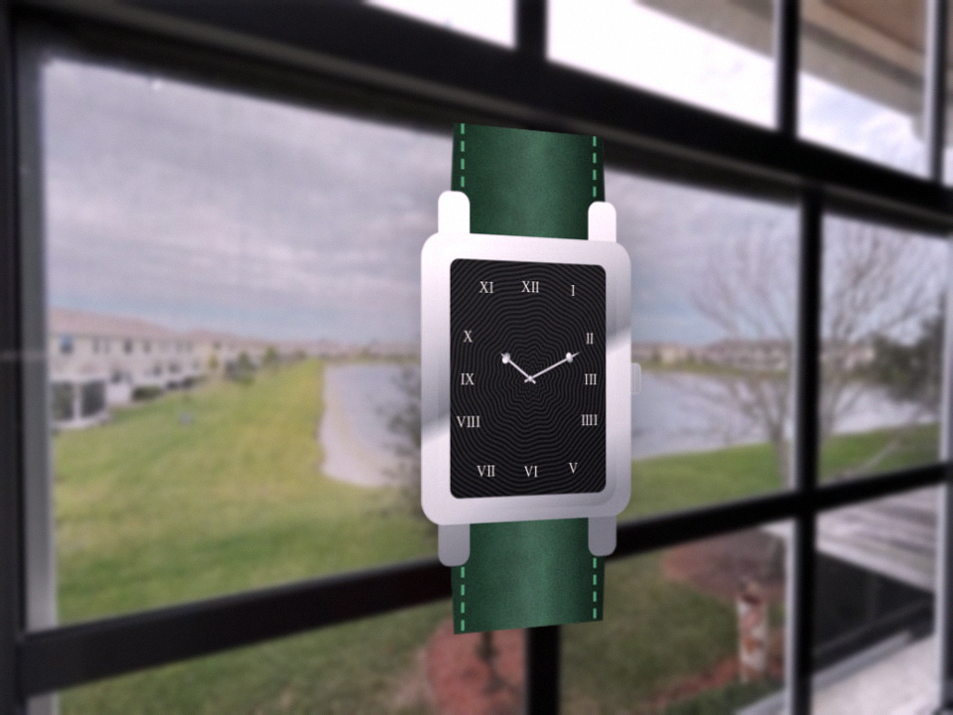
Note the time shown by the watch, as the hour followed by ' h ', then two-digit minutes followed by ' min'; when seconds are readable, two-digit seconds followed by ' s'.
10 h 11 min
